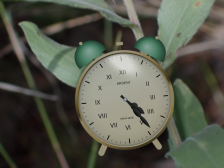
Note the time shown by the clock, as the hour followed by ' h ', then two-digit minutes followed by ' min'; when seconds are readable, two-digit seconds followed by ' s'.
4 h 24 min
